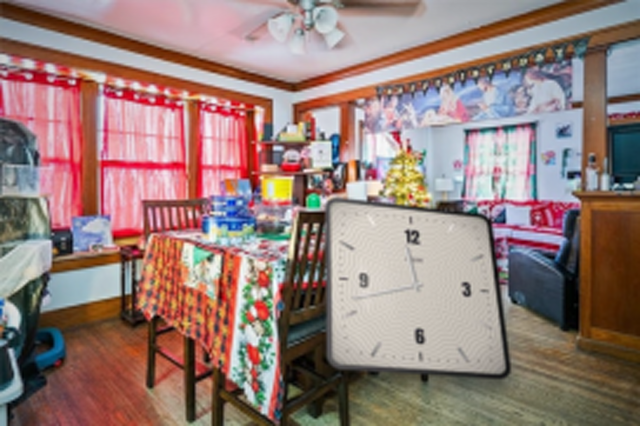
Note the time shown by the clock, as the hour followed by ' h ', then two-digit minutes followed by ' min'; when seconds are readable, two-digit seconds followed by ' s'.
11 h 42 min
